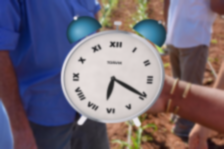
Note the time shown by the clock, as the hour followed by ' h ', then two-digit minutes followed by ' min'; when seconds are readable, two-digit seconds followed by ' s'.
6 h 20 min
